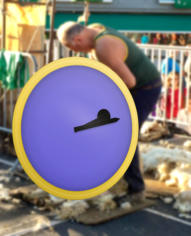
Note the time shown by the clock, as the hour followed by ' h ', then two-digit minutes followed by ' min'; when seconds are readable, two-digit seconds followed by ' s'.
2 h 13 min
